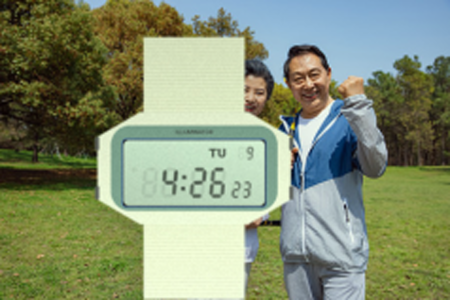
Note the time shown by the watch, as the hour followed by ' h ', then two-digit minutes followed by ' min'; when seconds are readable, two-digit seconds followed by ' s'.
4 h 26 min 23 s
